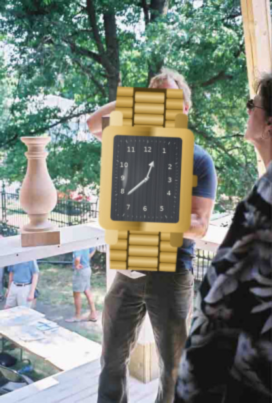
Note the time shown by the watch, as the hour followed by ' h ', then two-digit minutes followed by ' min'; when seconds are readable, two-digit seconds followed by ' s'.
12 h 38 min
